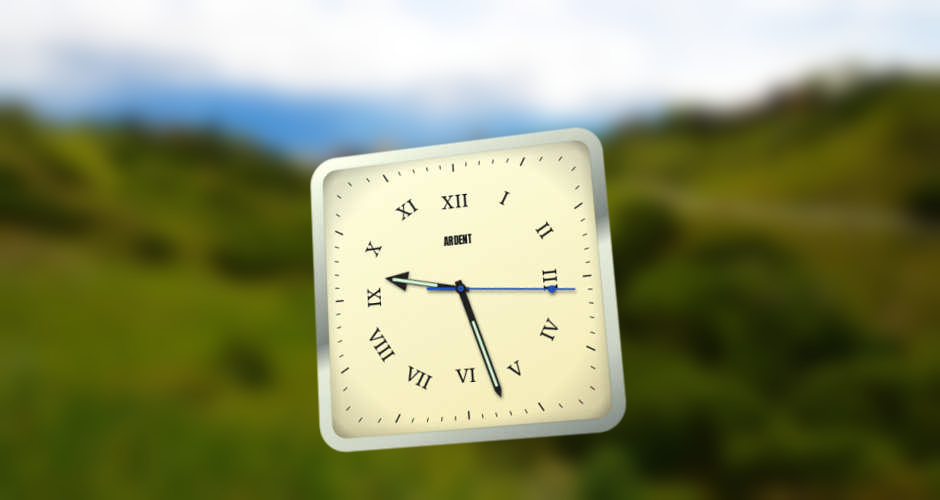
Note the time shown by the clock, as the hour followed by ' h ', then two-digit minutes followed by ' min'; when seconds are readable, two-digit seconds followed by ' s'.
9 h 27 min 16 s
